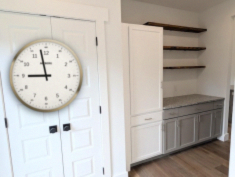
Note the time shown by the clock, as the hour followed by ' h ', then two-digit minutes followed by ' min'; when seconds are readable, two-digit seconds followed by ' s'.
8 h 58 min
